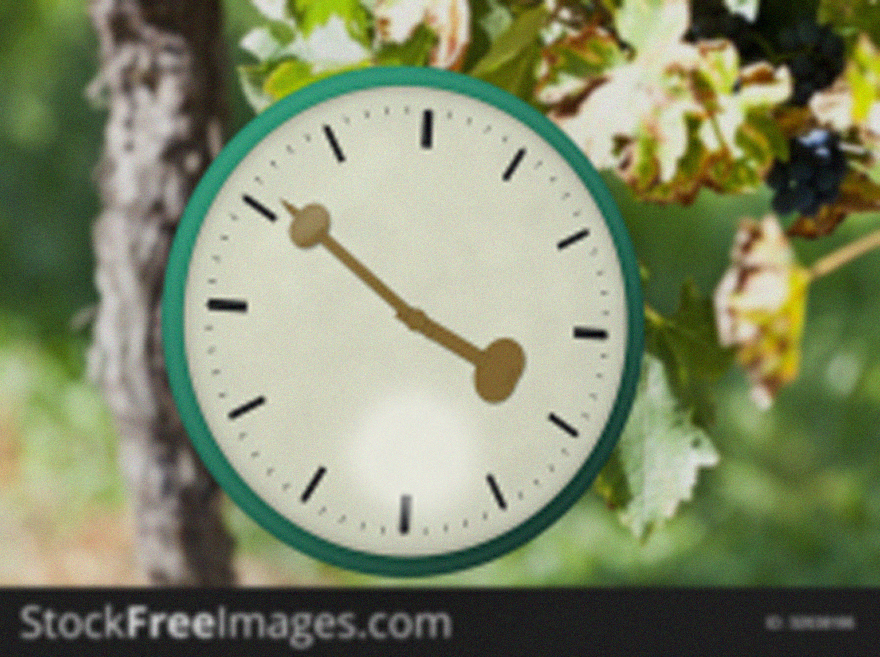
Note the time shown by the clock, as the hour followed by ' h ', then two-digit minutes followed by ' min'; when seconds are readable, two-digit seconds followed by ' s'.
3 h 51 min
